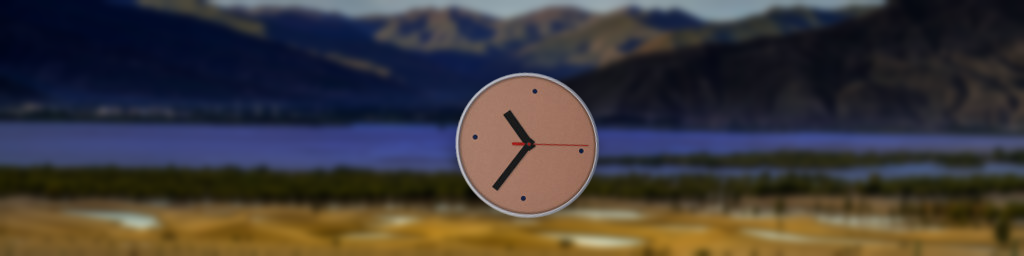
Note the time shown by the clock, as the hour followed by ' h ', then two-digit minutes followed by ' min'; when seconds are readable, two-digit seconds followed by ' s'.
10 h 35 min 14 s
